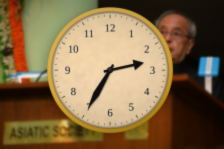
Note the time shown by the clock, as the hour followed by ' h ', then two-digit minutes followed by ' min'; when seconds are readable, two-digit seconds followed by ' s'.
2 h 35 min
